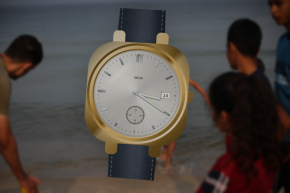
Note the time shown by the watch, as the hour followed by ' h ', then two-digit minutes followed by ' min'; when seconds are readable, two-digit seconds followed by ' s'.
3 h 20 min
